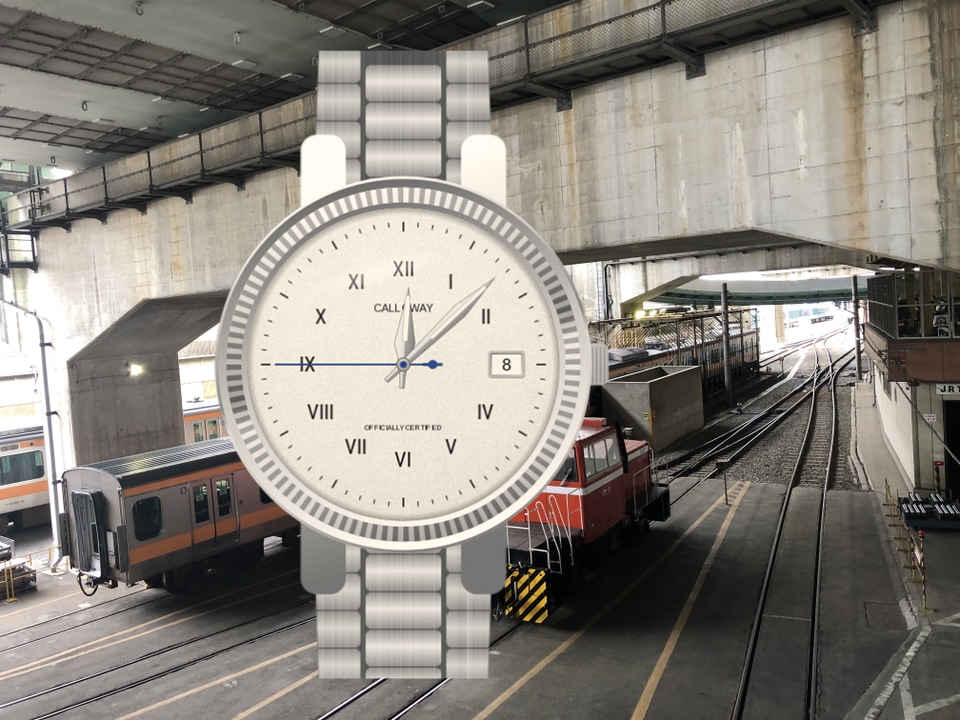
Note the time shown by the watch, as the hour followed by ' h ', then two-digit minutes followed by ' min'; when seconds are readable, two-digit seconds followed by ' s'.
12 h 07 min 45 s
